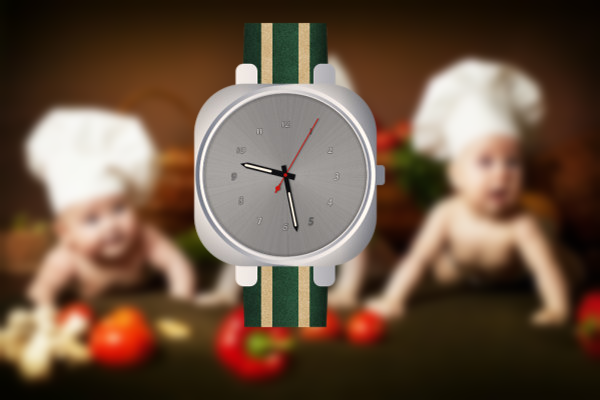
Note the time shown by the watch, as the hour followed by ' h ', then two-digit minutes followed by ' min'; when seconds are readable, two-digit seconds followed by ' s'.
9 h 28 min 05 s
